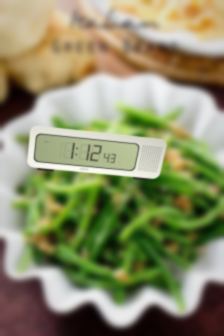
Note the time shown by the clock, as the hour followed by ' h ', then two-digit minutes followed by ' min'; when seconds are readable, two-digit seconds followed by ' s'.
1 h 12 min 43 s
